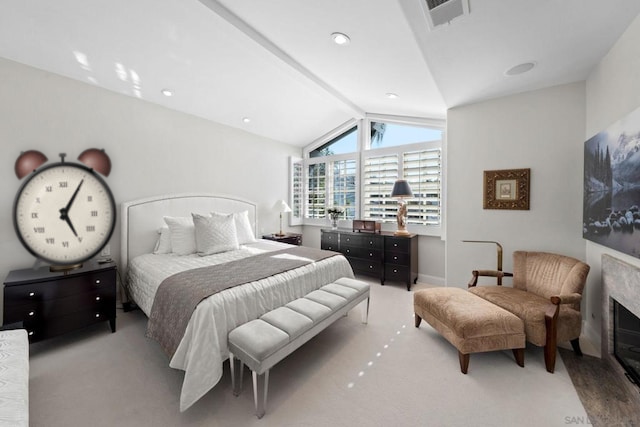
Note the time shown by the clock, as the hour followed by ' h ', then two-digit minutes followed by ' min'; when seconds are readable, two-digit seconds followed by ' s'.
5 h 05 min
